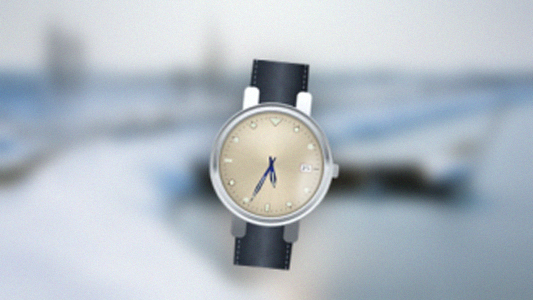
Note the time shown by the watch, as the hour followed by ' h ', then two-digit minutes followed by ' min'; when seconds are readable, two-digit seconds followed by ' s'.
5 h 34 min
